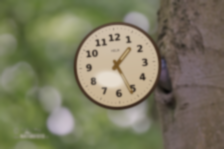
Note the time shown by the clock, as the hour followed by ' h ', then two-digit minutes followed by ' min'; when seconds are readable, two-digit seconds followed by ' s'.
1 h 26 min
